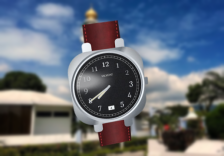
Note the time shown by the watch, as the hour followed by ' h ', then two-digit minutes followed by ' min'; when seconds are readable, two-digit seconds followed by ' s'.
7 h 40 min
